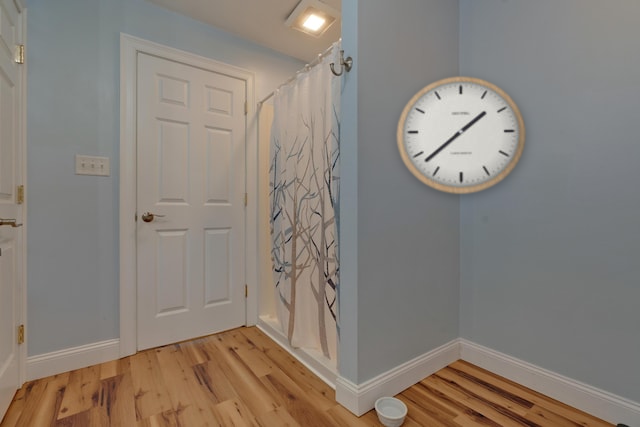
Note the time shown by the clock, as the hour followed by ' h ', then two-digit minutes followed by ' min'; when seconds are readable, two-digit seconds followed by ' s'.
1 h 38 min
